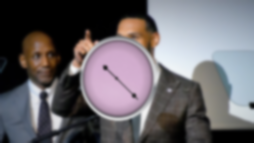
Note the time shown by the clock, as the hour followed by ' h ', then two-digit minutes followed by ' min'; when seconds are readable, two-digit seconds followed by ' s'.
10 h 22 min
